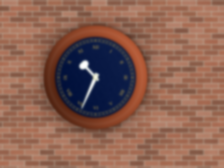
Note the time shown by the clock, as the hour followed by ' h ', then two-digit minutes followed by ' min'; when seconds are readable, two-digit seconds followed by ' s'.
10 h 34 min
